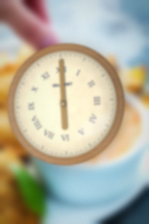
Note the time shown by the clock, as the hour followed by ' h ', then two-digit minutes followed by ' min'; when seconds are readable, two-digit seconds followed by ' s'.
6 h 00 min
